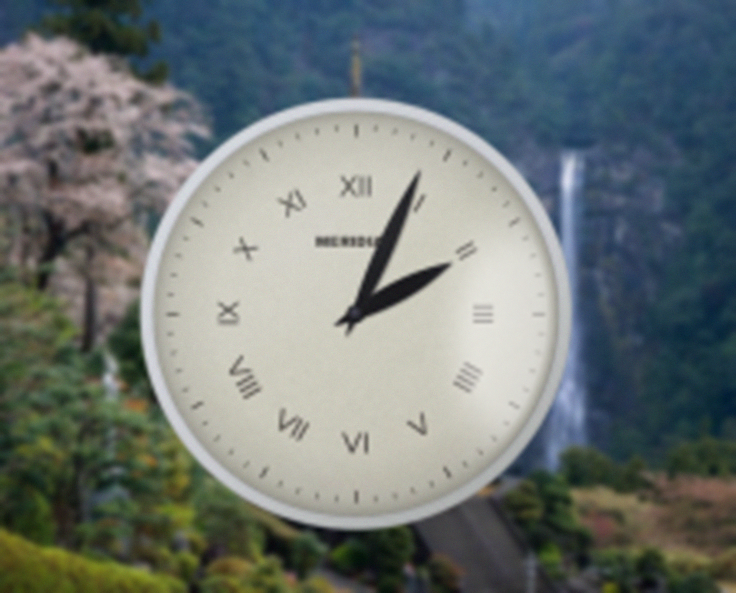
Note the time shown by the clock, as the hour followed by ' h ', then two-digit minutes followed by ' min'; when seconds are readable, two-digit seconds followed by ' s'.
2 h 04 min
